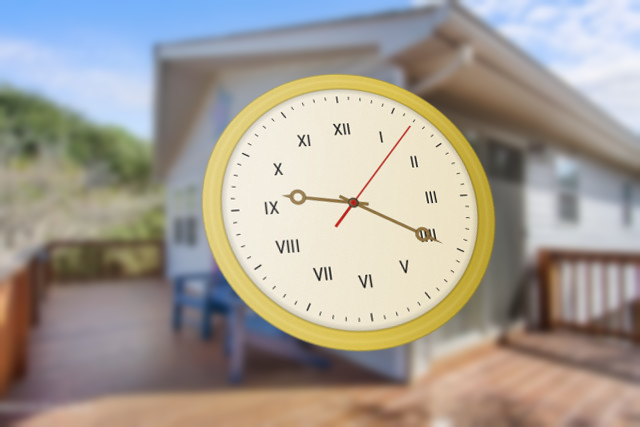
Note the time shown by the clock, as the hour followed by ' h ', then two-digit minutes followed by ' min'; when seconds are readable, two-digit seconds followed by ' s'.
9 h 20 min 07 s
